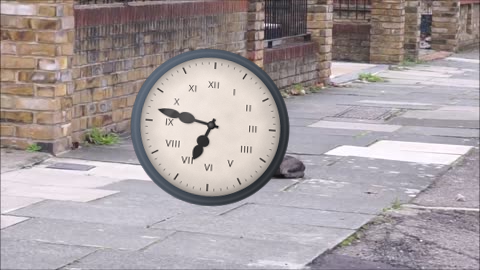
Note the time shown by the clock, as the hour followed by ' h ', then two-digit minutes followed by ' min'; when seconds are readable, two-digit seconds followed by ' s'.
6 h 47 min
